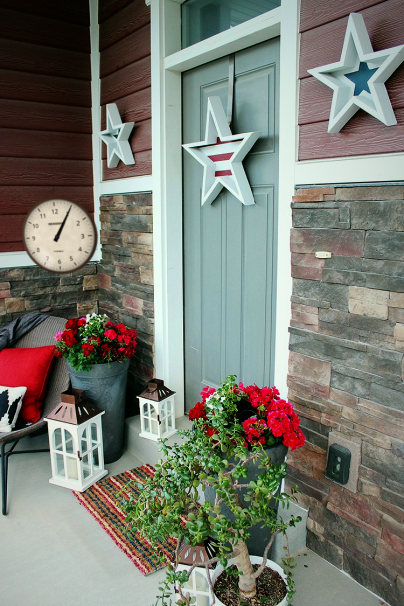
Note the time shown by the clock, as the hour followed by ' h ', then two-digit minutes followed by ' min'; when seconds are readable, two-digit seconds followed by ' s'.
1 h 05 min
